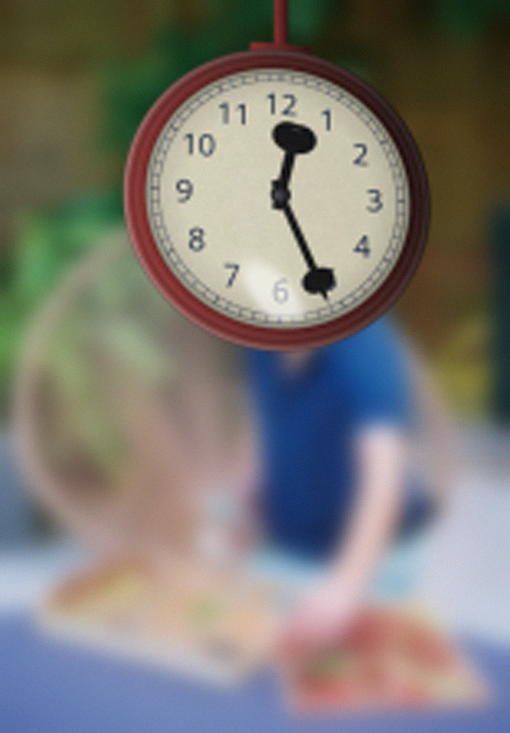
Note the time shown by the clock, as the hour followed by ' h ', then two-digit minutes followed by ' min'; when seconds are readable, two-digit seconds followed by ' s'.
12 h 26 min
